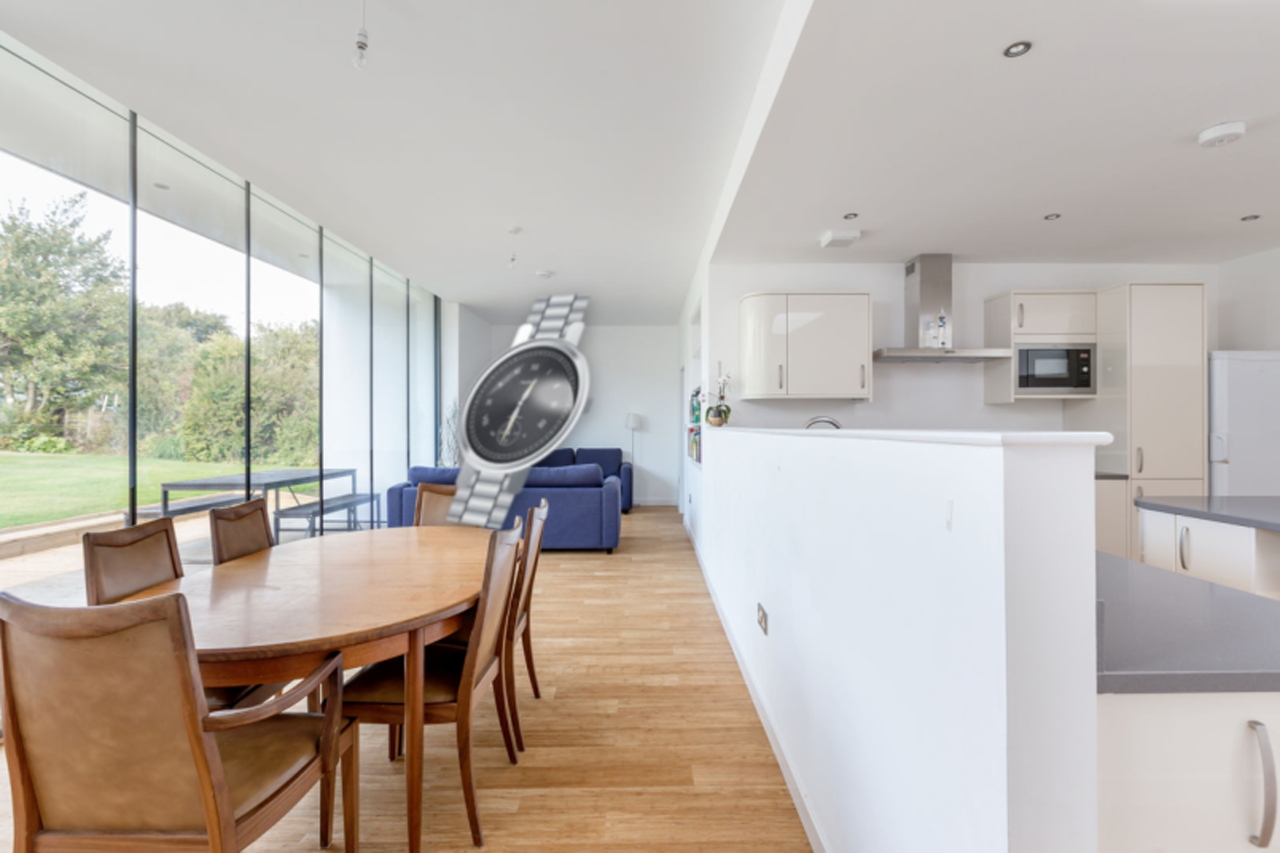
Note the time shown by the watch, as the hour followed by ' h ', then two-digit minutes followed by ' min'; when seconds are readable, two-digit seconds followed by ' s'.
12 h 31 min
